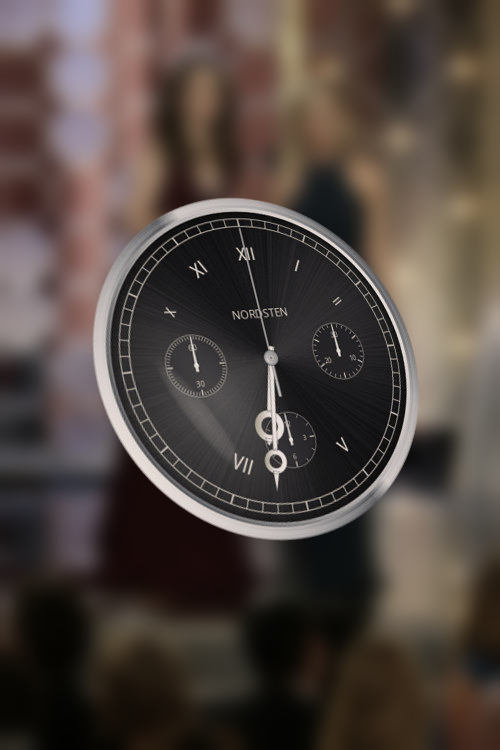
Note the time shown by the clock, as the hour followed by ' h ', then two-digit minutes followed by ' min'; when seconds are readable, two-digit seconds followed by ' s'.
6 h 32 min
